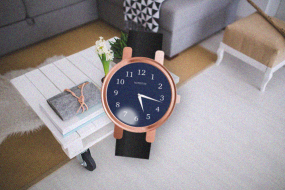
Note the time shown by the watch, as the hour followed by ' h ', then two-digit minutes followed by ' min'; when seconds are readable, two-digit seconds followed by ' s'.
5 h 17 min
